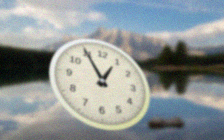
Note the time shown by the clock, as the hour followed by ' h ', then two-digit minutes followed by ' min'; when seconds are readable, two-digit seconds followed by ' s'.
12 h 55 min
